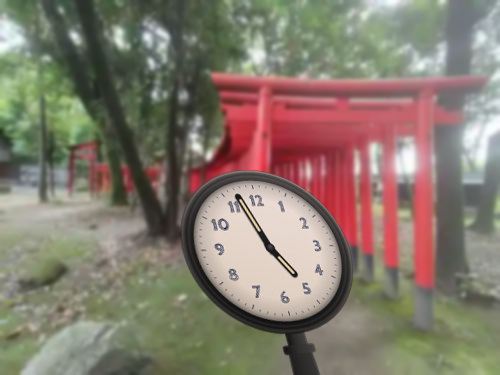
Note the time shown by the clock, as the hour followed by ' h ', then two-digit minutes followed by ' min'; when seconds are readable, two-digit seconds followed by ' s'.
4 h 57 min
